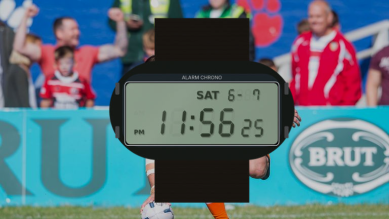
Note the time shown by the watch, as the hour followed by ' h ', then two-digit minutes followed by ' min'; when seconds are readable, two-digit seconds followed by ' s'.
11 h 56 min 25 s
